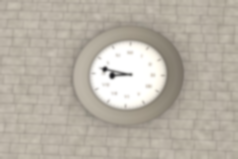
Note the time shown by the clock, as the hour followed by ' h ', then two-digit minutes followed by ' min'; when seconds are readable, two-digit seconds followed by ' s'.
8 h 47 min
